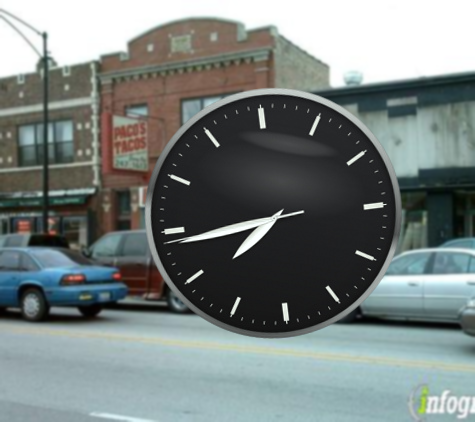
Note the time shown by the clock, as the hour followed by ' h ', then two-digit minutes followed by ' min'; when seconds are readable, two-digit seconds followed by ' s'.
7 h 43 min 44 s
